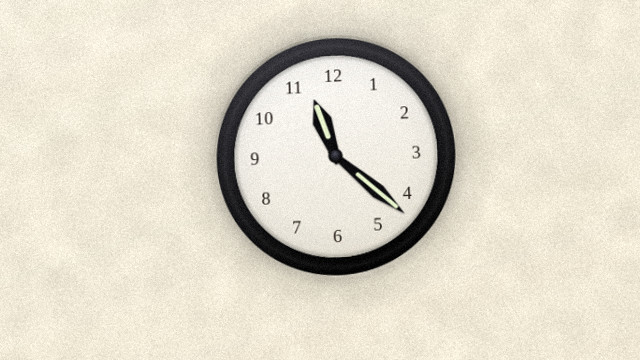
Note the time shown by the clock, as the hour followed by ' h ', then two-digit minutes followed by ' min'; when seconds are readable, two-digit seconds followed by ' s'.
11 h 22 min
